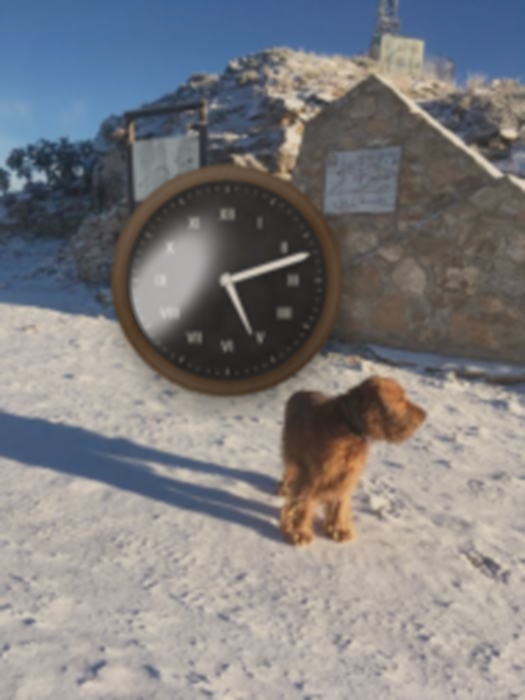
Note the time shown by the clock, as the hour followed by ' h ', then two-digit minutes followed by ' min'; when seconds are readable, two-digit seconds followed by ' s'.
5 h 12 min
